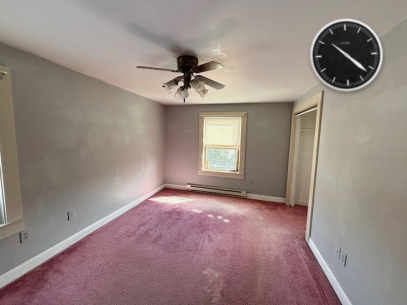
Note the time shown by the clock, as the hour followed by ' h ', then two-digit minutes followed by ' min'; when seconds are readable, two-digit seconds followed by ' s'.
10 h 22 min
